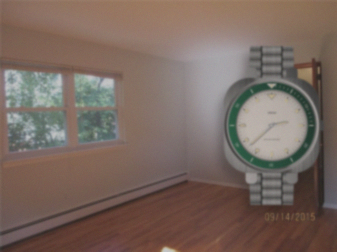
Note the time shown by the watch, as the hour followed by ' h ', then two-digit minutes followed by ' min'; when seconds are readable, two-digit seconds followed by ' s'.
2 h 38 min
